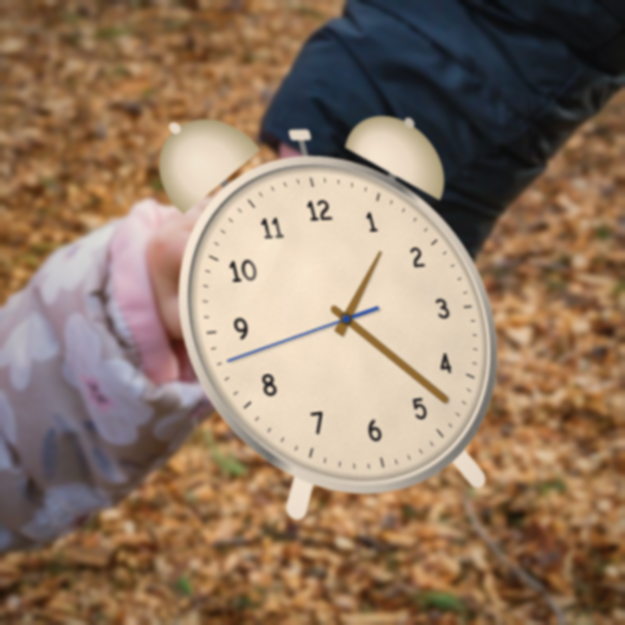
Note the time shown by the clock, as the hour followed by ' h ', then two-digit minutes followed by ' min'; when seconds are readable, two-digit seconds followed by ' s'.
1 h 22 min 43 s
